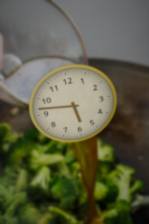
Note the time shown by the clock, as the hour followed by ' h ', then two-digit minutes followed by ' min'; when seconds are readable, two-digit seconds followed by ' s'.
5 h 47 min
